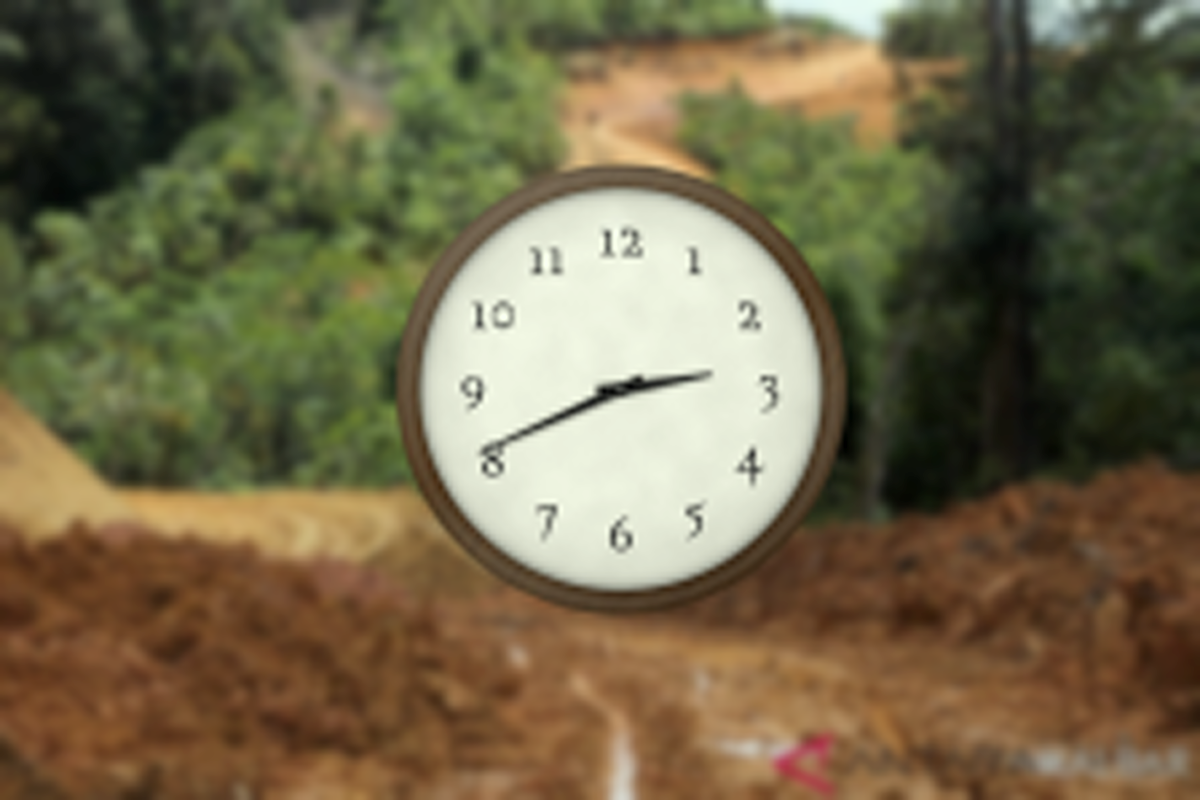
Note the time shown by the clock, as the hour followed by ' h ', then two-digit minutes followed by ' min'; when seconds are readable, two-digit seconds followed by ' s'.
2 h 41 min
